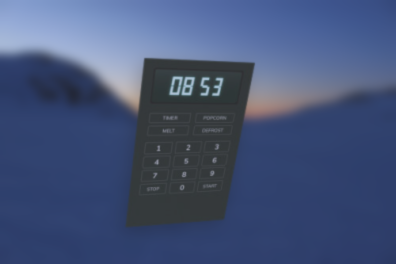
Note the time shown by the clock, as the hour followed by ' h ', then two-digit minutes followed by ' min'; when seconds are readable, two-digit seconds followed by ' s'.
8 h 53 min
